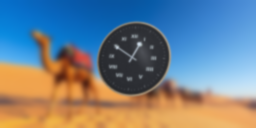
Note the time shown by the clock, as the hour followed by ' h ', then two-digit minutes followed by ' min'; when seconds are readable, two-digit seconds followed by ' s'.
12 h 50 min
